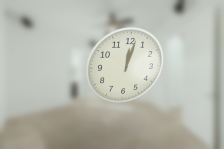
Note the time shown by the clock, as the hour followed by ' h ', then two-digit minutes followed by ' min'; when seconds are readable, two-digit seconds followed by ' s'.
12 h 02 min
